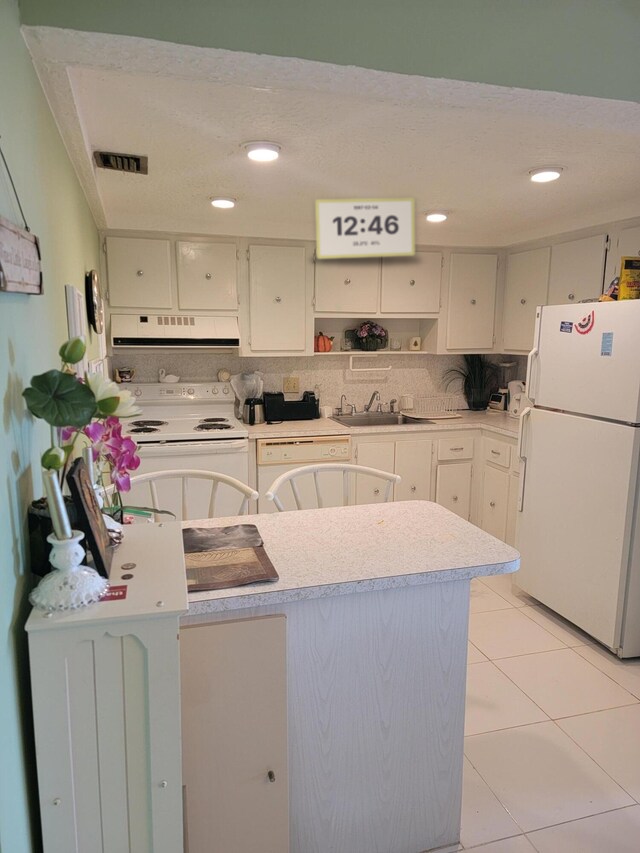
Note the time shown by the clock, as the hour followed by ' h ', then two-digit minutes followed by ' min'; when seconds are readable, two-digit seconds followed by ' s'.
12 h 46 min
